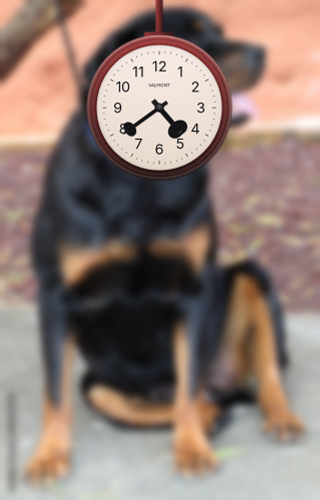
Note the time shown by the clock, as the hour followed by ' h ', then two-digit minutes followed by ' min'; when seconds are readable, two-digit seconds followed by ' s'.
4 h 39 min
